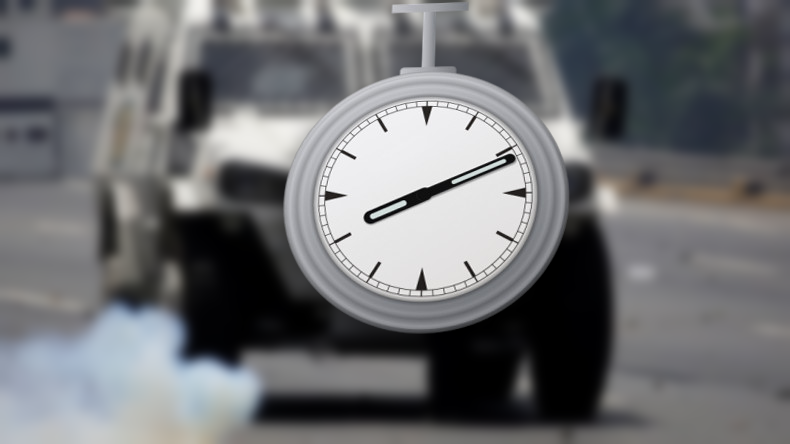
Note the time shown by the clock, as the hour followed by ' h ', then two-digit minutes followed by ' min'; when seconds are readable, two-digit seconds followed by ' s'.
8 h 11 min
